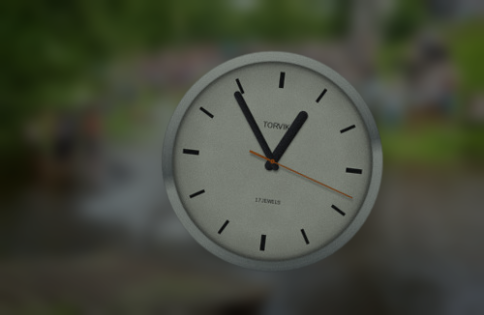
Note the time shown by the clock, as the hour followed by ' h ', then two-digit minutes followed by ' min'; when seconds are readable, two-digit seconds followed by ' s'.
12 h 54 min 18 s
